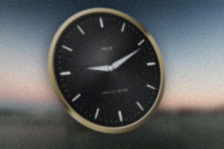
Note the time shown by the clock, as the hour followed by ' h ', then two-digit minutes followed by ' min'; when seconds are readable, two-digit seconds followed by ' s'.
9 h 11 min
